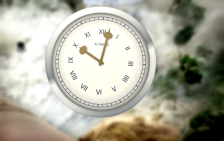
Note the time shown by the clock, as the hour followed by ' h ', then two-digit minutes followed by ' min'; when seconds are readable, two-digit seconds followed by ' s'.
10 h 02 min
